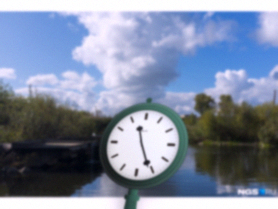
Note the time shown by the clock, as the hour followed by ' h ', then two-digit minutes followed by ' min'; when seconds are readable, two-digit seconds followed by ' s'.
11 h 26 min
